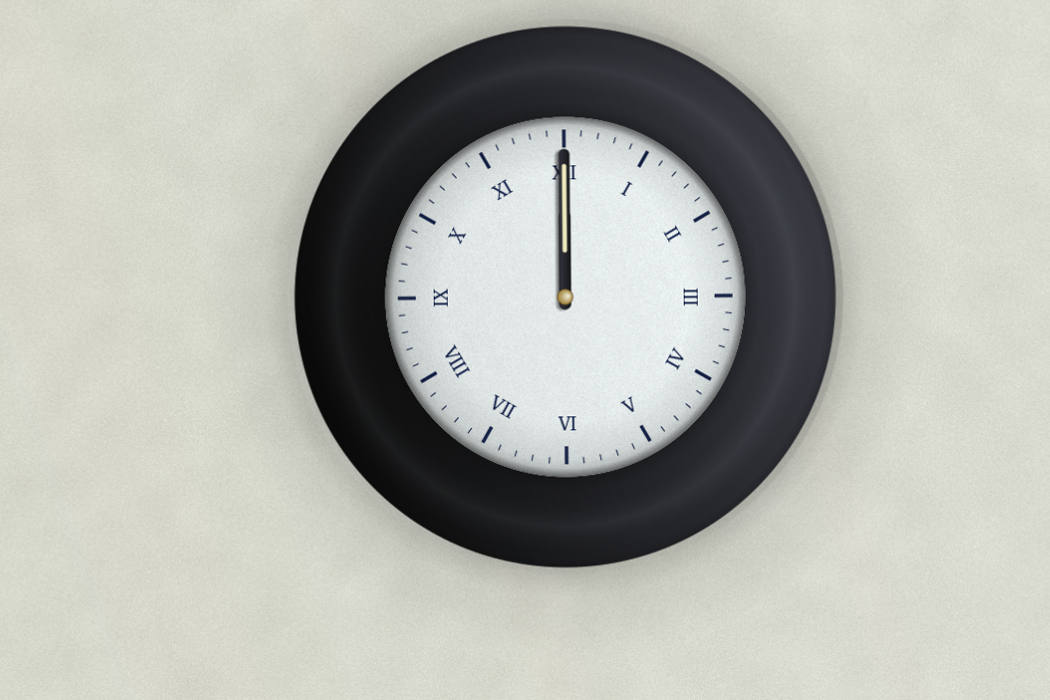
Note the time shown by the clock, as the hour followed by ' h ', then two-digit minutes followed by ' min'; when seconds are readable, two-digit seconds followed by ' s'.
12 h 00 min
